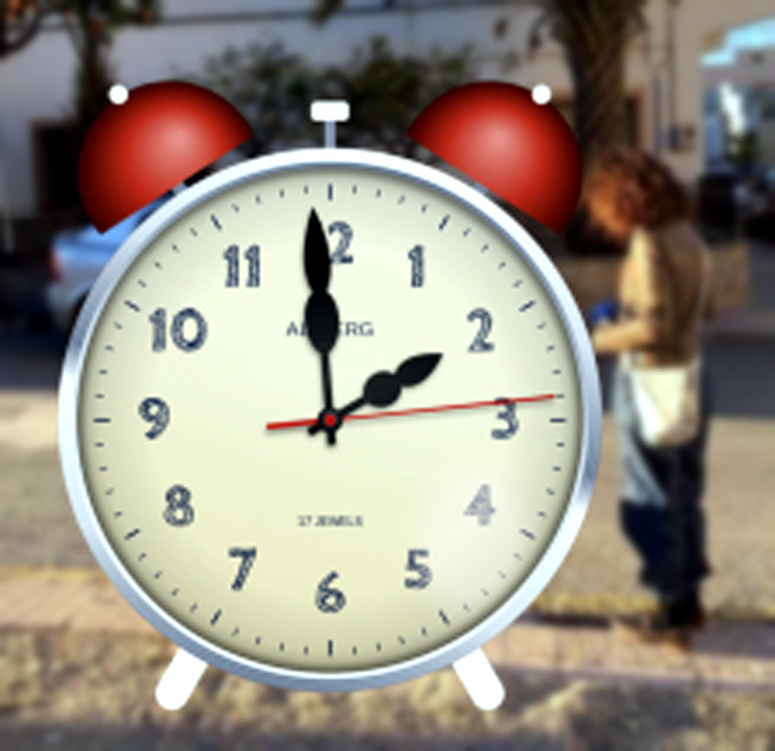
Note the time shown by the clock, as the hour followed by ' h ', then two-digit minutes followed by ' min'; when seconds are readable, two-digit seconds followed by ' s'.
1 h 59 min 14 s
